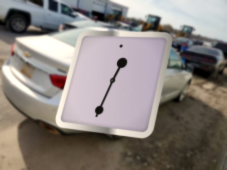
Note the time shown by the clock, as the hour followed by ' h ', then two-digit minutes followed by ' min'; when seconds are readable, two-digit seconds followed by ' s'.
12 h 32 min
